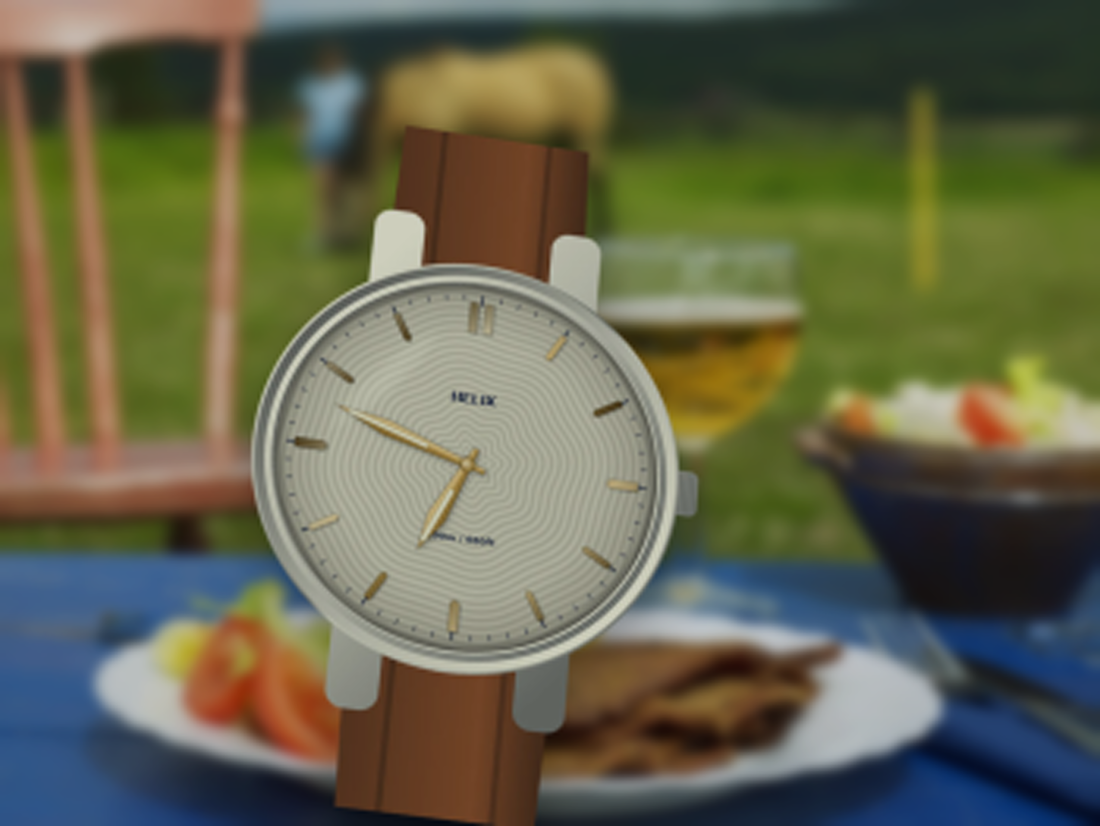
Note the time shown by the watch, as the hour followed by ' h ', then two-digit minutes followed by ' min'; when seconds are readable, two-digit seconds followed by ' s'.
6 h 48 min
